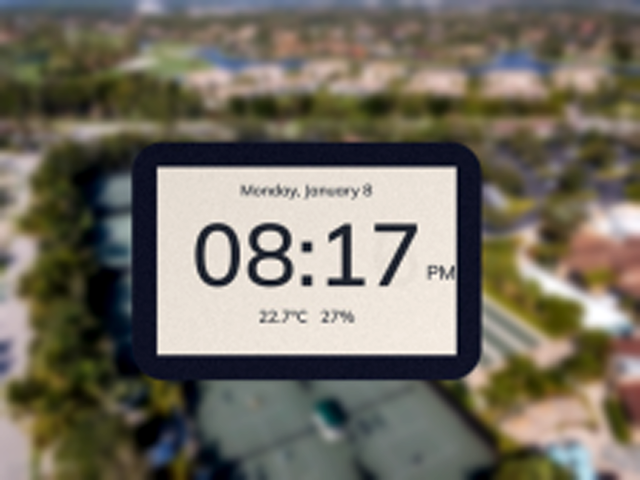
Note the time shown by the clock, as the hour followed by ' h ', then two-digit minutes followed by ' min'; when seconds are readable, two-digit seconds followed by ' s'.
8 h 17 min
